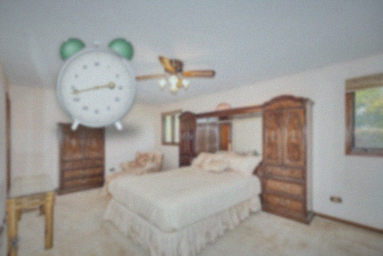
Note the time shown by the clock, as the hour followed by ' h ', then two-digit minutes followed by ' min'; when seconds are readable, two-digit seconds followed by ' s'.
2 h 43 min
